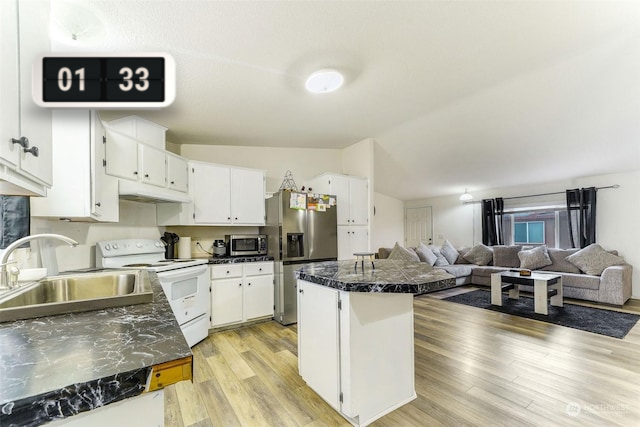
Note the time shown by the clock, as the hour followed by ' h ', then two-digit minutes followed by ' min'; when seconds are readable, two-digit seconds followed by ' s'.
1 h 33 min
